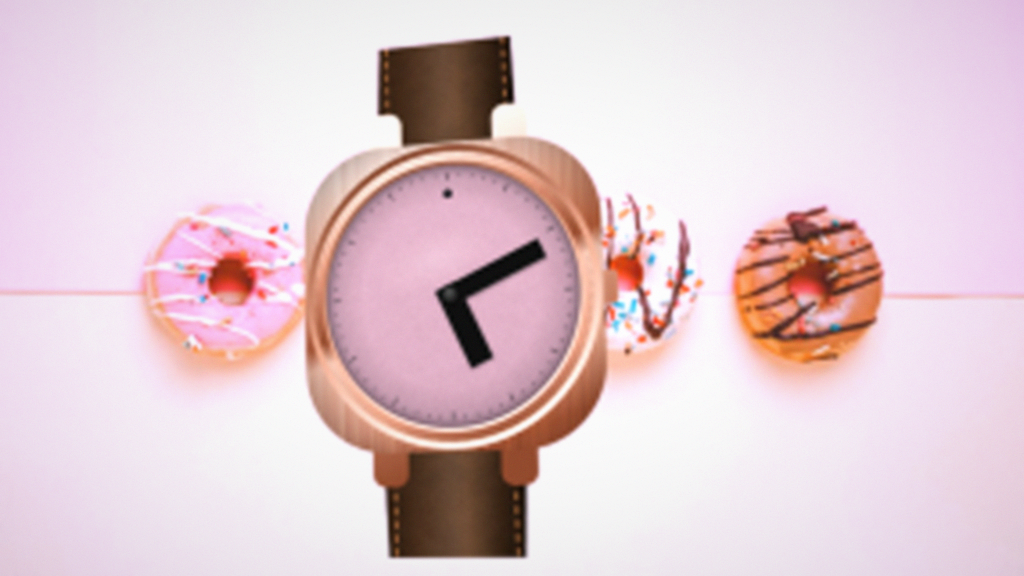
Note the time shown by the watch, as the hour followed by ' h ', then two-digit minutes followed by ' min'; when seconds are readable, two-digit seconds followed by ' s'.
5 h 11 min
